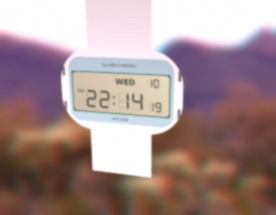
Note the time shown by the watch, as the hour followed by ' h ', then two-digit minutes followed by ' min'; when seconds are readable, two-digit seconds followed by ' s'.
22 h 14 min
